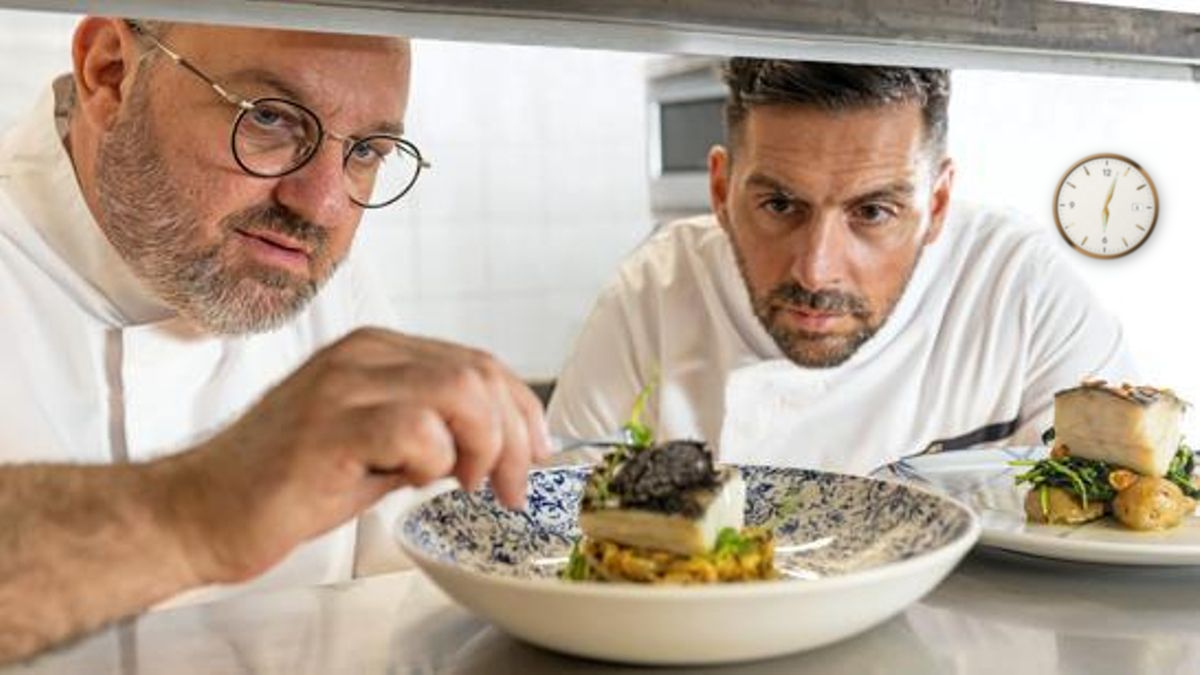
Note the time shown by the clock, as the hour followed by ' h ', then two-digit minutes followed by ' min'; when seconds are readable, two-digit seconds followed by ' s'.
6 h 03 min
